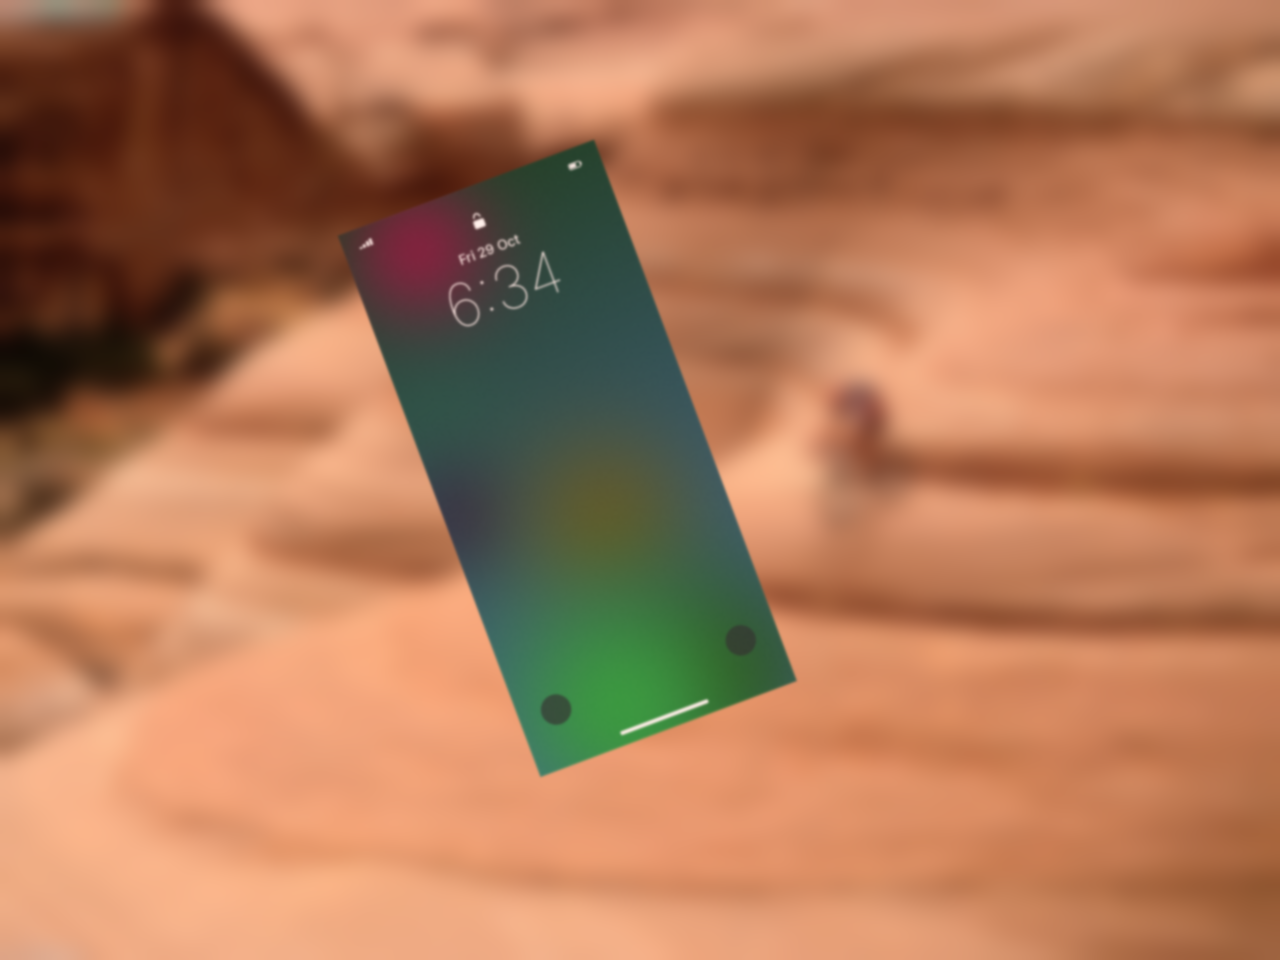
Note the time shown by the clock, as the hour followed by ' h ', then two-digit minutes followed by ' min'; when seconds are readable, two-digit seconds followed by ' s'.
6 h 34 min
